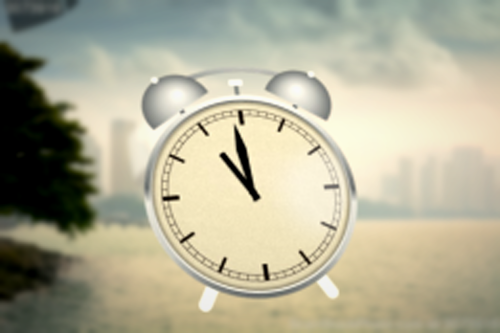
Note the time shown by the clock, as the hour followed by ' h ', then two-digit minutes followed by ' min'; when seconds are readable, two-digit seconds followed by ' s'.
10 h 59 min
